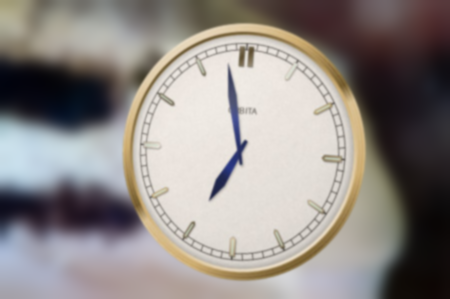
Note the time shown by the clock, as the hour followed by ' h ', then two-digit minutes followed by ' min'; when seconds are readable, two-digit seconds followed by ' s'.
6 h 58 min
